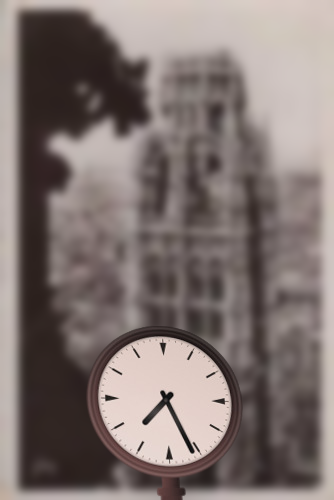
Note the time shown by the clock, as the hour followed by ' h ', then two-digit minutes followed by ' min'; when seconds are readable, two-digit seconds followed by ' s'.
7 h 26 min
